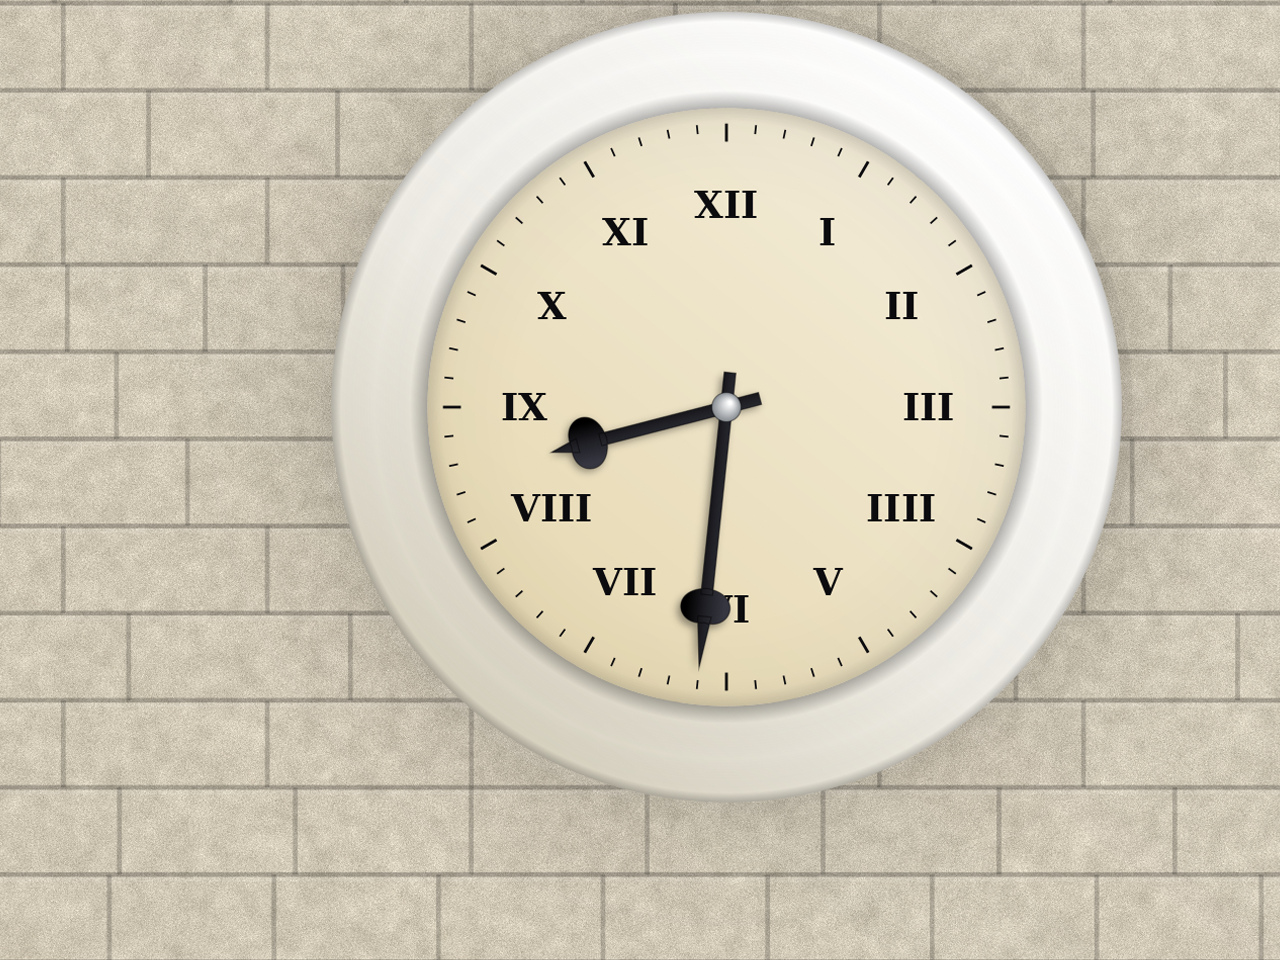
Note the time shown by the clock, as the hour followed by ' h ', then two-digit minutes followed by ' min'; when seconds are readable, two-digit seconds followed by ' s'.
8 h 31 min
